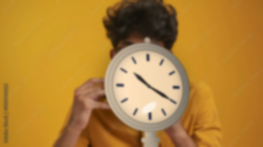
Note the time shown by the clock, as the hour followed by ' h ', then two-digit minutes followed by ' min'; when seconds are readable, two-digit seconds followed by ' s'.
10 h 20 min
